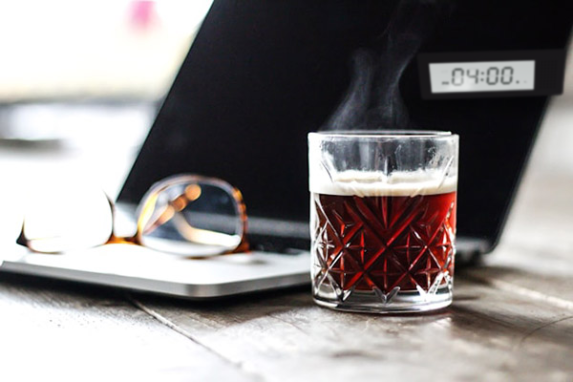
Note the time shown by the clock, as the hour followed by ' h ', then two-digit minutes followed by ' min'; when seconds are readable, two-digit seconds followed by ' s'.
4 h 00 min
